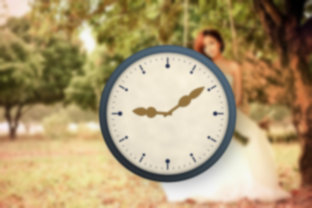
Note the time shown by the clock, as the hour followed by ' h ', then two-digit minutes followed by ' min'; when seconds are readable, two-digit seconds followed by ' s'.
9 h 09 min
